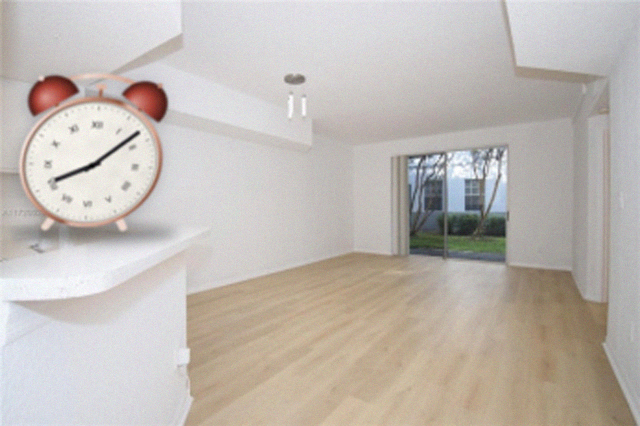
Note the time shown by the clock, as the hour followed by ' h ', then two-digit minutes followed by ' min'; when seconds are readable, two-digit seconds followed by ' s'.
8 h 08 min
